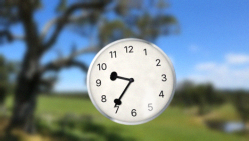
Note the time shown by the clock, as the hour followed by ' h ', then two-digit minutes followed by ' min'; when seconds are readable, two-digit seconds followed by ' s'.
9 h 36 min
